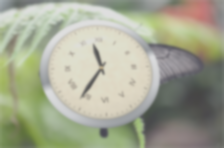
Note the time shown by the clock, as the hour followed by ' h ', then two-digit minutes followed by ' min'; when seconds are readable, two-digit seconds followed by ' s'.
11 h 36 min
